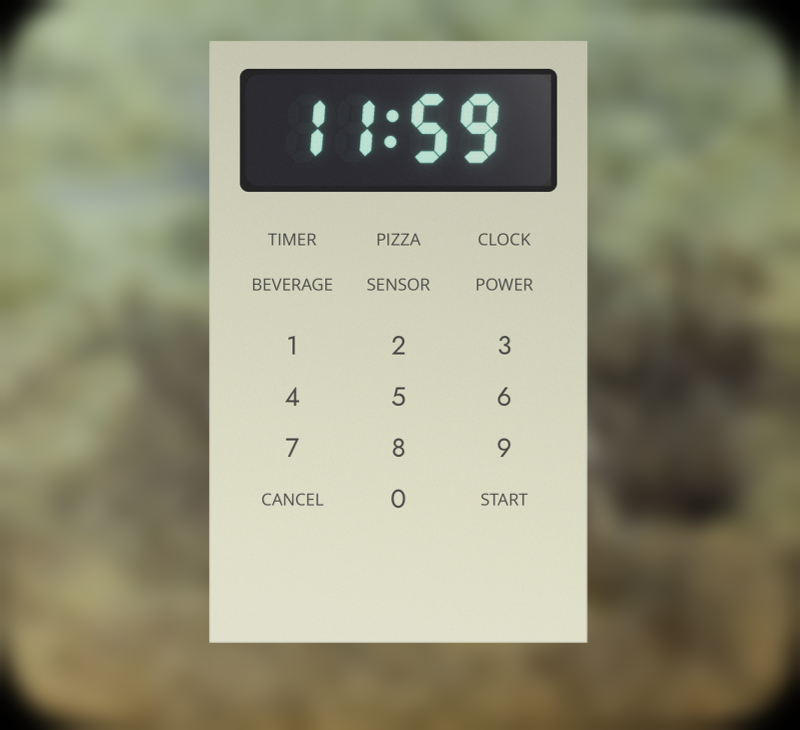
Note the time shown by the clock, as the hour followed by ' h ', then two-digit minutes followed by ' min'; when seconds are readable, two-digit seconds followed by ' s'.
11 h 59 min
